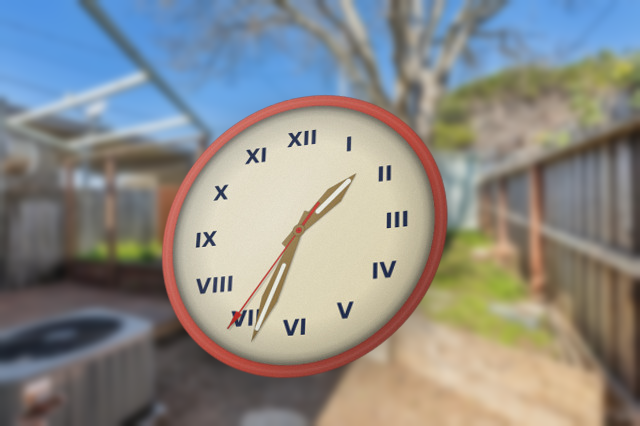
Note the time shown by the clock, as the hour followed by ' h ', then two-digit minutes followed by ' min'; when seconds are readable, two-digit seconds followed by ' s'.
1 h 33 min 36 s
